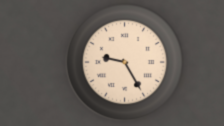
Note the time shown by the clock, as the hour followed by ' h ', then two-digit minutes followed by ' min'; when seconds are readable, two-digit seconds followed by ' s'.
9 h 25 min
